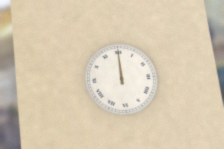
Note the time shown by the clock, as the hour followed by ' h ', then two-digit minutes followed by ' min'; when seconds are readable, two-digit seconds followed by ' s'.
12 h 00 min
